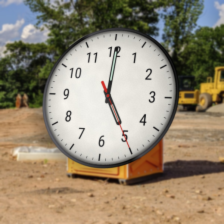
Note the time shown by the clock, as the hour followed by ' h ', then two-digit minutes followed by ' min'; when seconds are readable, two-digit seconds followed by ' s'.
5 h 00 min 25 s
